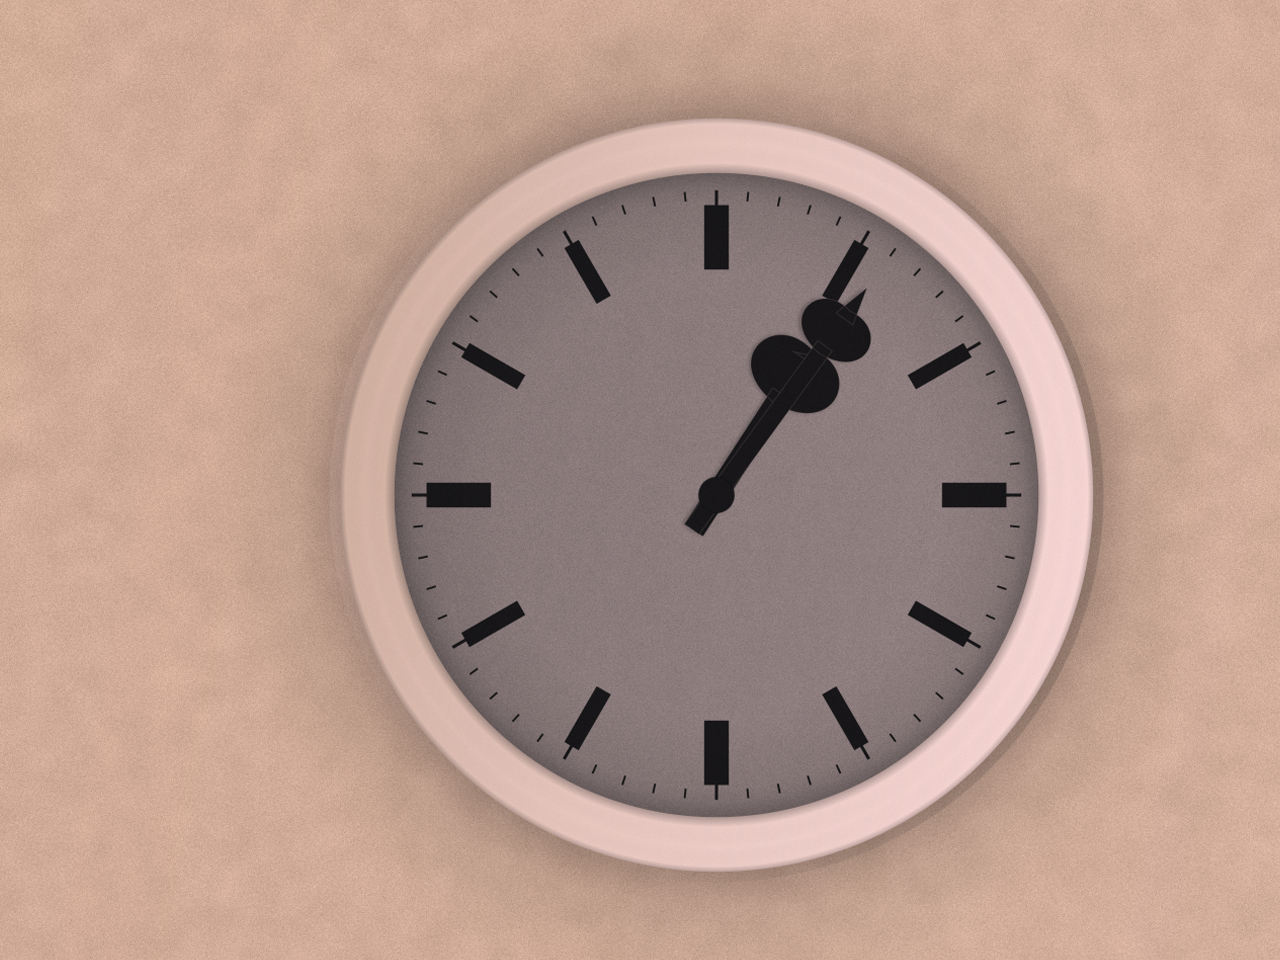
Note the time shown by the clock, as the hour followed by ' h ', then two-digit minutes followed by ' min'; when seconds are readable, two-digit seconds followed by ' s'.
1 h 06 min
